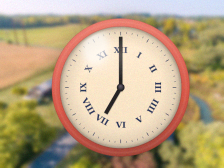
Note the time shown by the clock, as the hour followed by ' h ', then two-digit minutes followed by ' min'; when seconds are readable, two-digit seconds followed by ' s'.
7 h 00 min
